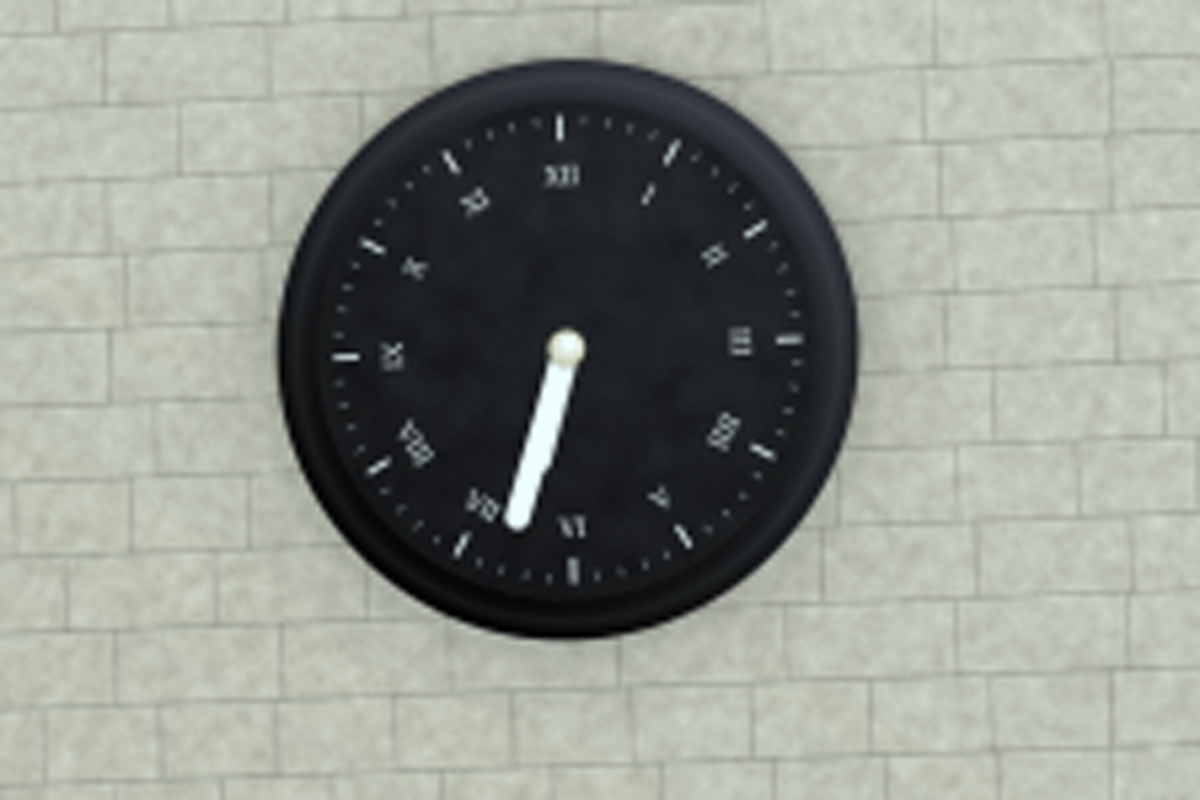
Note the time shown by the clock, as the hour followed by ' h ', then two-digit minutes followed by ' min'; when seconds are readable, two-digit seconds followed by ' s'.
6 h 33 min
